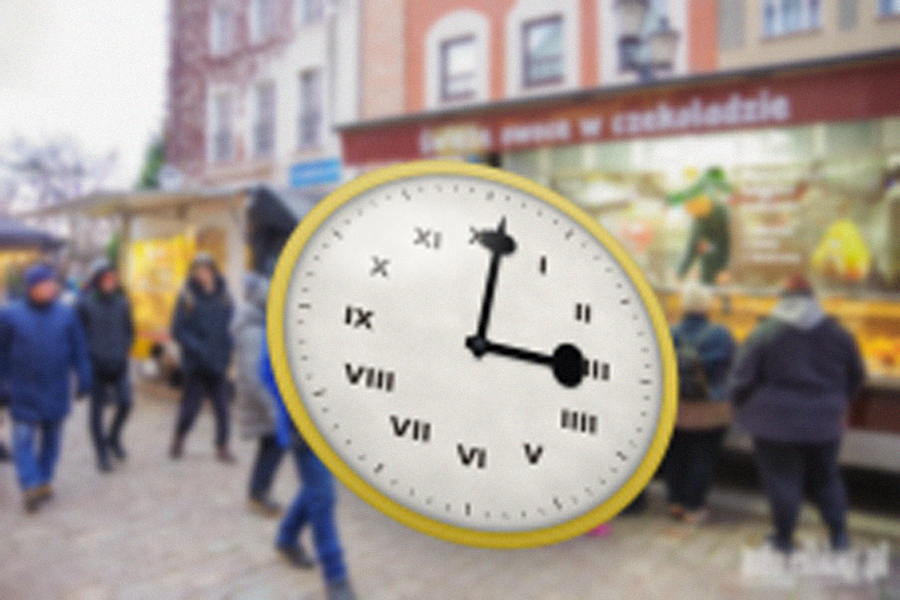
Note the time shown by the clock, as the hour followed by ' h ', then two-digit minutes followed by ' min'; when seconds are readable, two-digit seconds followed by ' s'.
3 h 01 min
